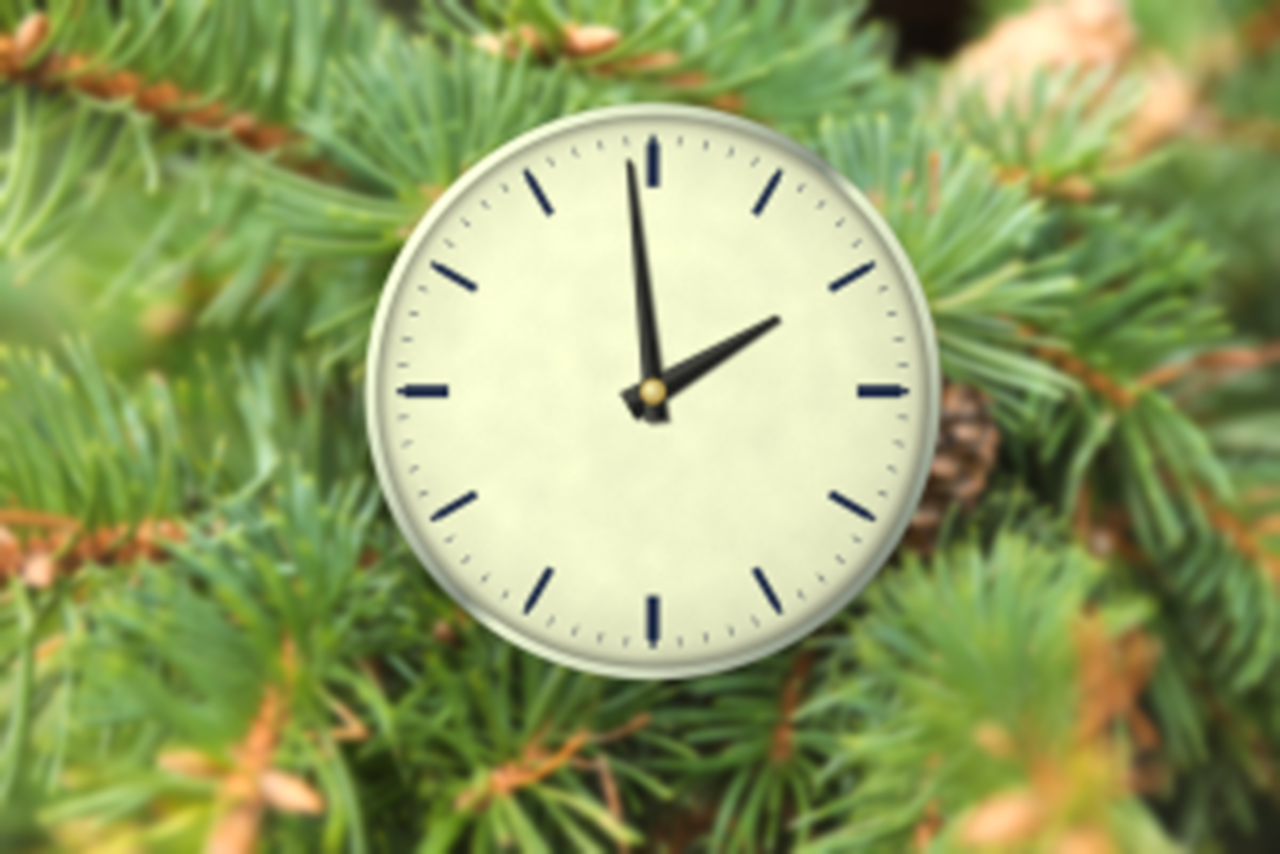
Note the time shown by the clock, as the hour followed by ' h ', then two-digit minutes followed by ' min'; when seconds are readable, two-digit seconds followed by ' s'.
1 h 59 min
